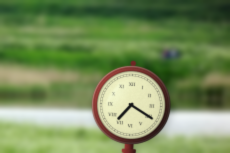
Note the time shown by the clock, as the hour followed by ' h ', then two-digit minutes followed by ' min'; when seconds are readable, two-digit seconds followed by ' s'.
7 h 20 min
